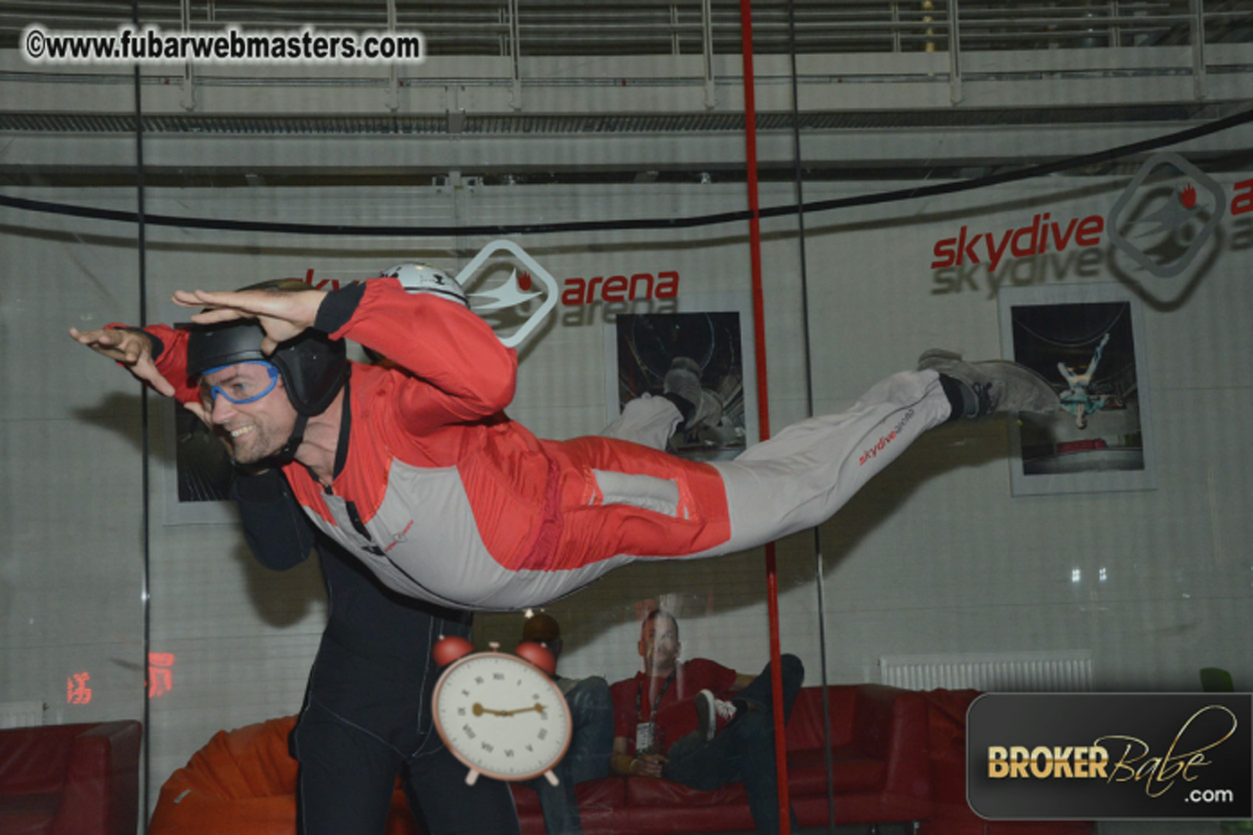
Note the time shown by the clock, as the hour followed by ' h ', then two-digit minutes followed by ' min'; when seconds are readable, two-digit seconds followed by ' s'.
9 h 13 min
